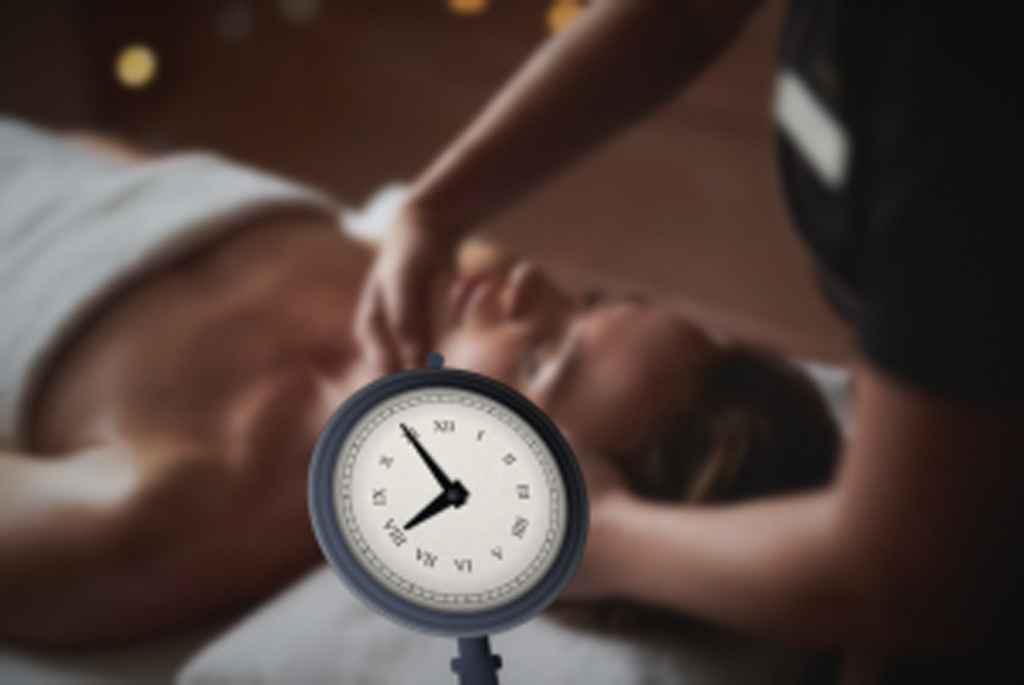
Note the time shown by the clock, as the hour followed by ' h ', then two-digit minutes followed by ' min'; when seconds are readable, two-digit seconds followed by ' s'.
7 h 55 min
